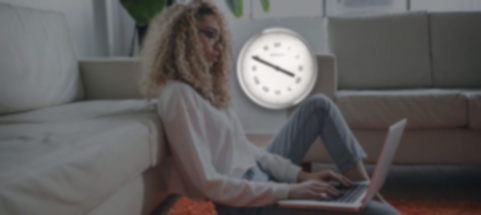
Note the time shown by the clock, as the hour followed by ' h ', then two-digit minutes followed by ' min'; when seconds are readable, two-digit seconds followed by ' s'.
3 h 49 min
